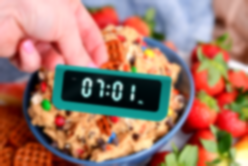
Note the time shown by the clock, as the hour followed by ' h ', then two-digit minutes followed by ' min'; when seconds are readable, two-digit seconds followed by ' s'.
7 h 01 min
